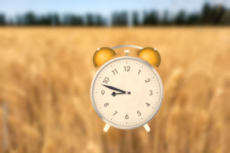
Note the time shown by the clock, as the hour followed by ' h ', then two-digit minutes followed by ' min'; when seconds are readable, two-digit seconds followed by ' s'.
8 h 48 min
